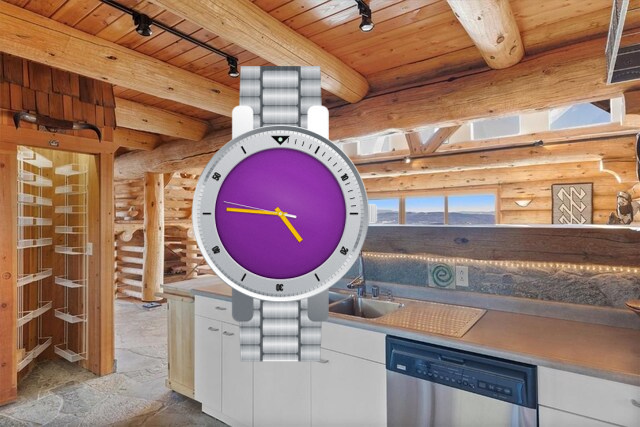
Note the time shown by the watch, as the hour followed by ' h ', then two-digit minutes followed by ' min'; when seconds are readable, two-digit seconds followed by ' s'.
4 h 45 min 47 s
